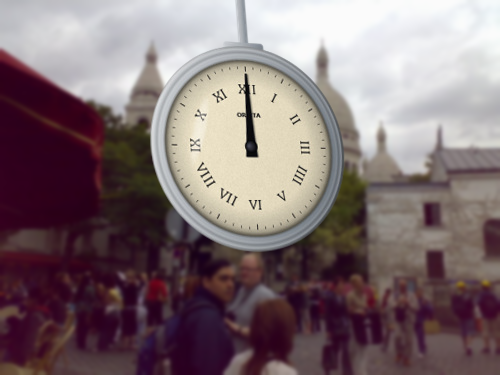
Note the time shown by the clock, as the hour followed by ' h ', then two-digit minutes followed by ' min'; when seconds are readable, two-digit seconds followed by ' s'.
12 h 00 min
